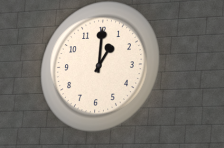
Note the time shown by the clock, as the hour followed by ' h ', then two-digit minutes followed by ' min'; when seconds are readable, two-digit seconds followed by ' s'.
1 h 00 min
